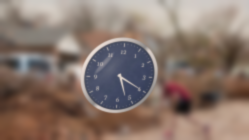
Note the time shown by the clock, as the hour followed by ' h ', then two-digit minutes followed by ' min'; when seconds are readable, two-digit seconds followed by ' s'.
5 h 20 min
